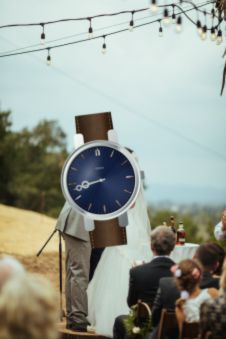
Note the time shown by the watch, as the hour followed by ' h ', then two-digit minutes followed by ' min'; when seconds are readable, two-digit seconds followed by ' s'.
8 h 43 min
